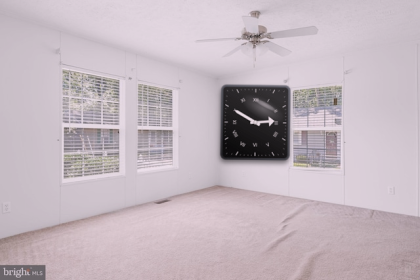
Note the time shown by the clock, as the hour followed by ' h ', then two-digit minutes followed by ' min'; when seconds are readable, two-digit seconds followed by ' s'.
2 h 50 min
